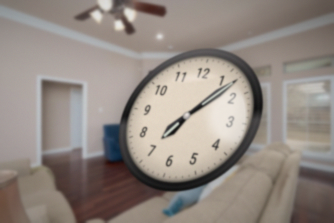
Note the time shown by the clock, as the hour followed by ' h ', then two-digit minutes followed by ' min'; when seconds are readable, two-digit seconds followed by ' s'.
7 h 07 min
